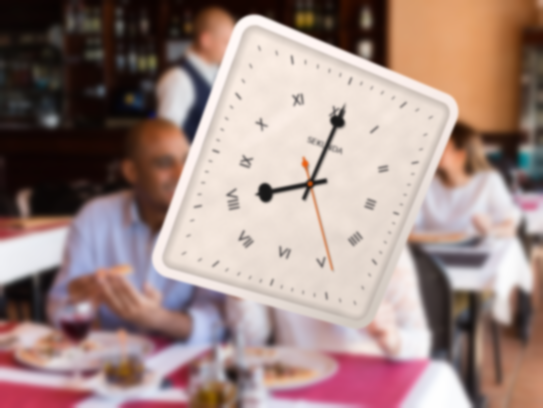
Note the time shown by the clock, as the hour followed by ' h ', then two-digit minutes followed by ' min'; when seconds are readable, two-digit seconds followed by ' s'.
8 h 00 min 24 s
